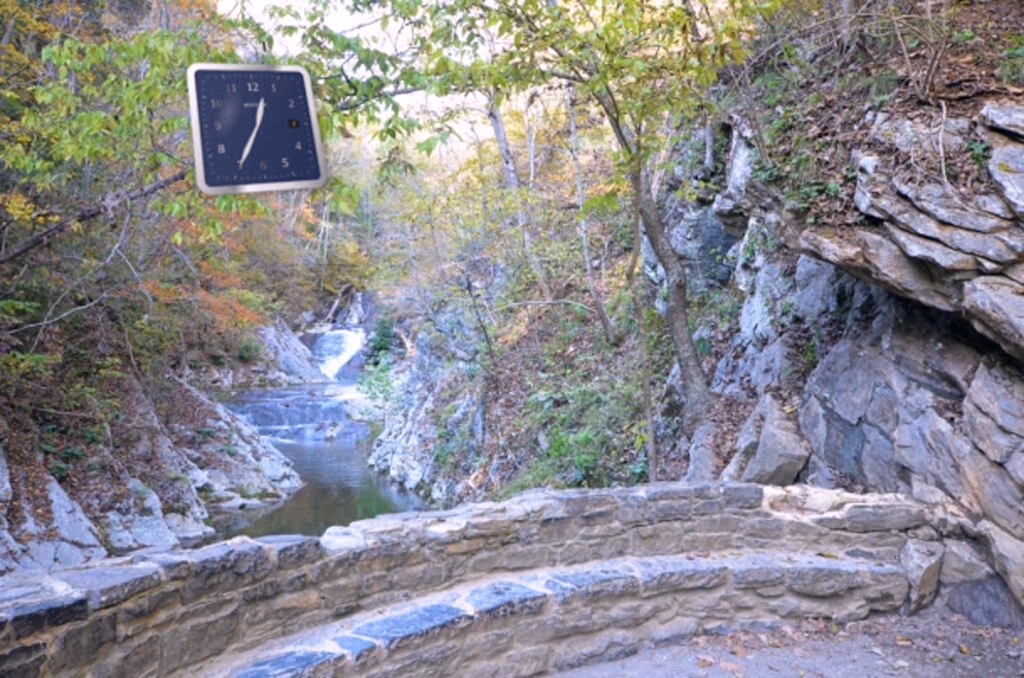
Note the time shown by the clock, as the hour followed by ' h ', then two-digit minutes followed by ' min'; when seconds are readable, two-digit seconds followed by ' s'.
12 h 35 min
